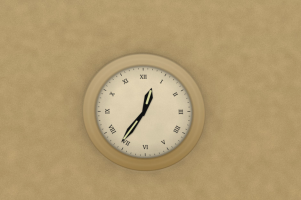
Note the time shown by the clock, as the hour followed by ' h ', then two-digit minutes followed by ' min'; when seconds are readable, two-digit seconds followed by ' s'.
12 h 36 min
